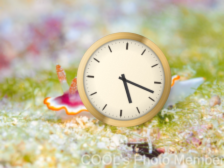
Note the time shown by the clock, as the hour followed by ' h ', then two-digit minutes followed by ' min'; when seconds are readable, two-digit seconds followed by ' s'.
5 h 18 min
